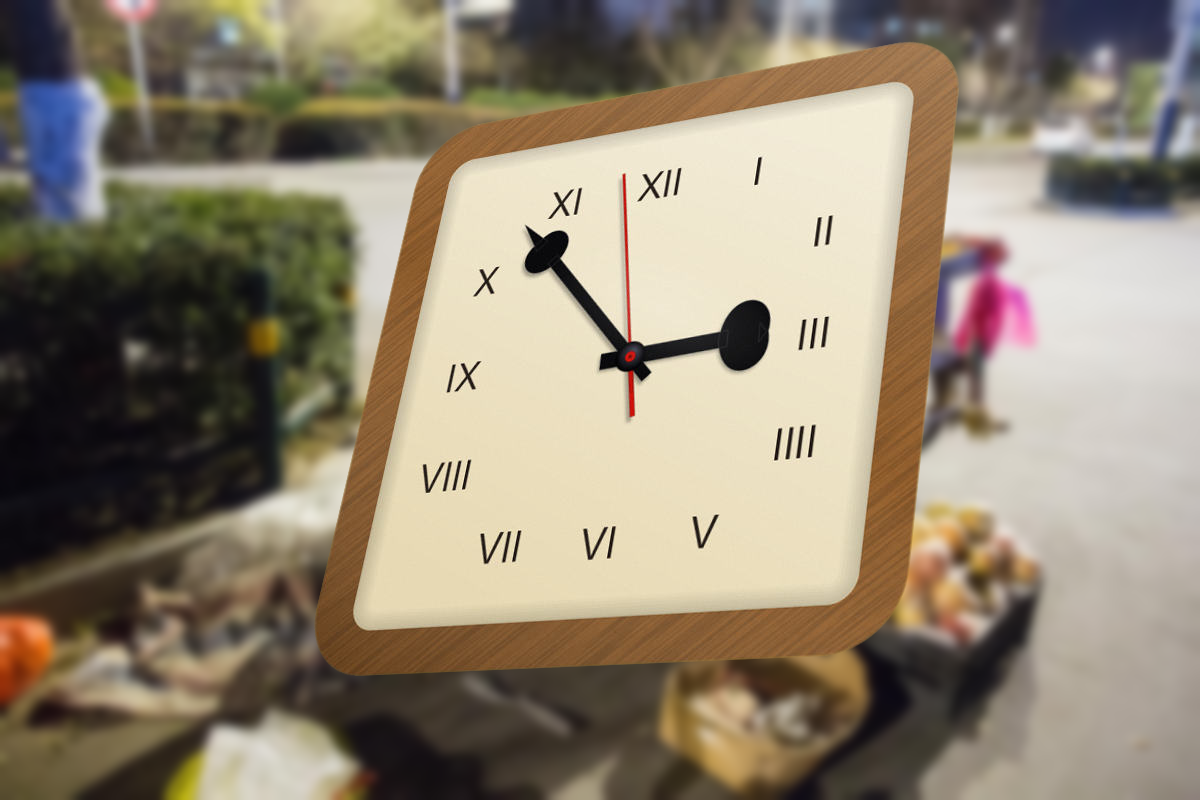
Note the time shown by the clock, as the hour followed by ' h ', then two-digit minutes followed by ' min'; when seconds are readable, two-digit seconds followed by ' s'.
2 h 52 min 58 s
